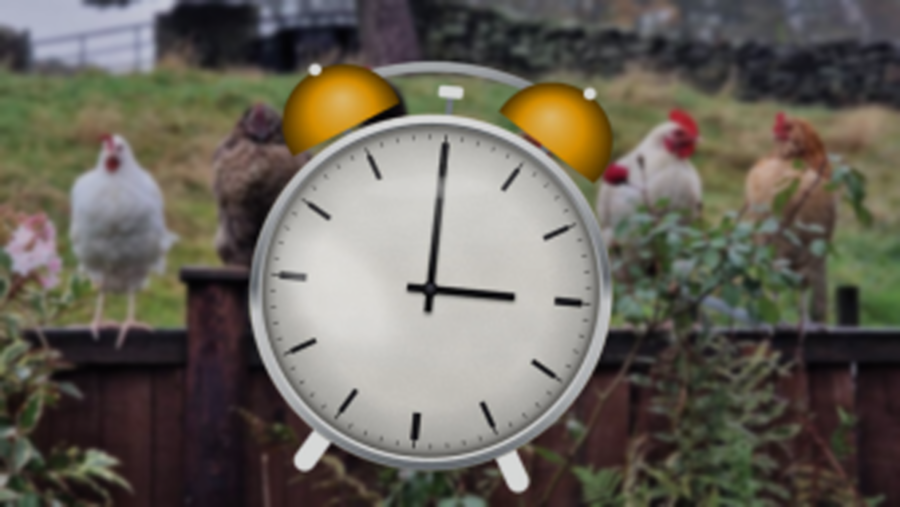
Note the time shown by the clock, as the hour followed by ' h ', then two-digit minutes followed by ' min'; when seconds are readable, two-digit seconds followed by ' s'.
3 h 00 min
